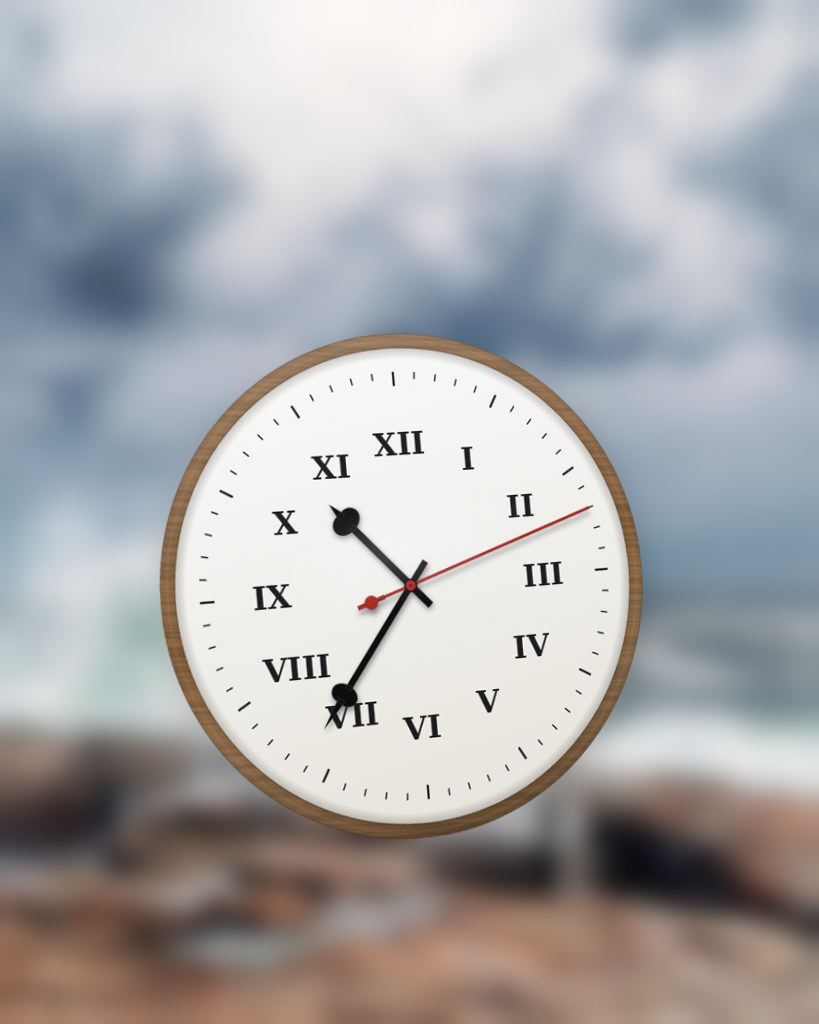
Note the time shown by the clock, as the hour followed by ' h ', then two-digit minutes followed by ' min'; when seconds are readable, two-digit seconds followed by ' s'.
10 h 36 min 12 s
